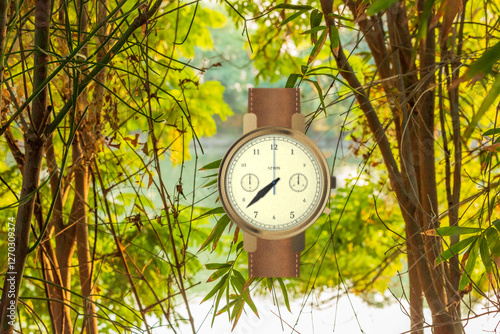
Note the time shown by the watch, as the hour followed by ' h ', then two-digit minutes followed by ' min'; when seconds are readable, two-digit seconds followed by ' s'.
7 h 38 min
